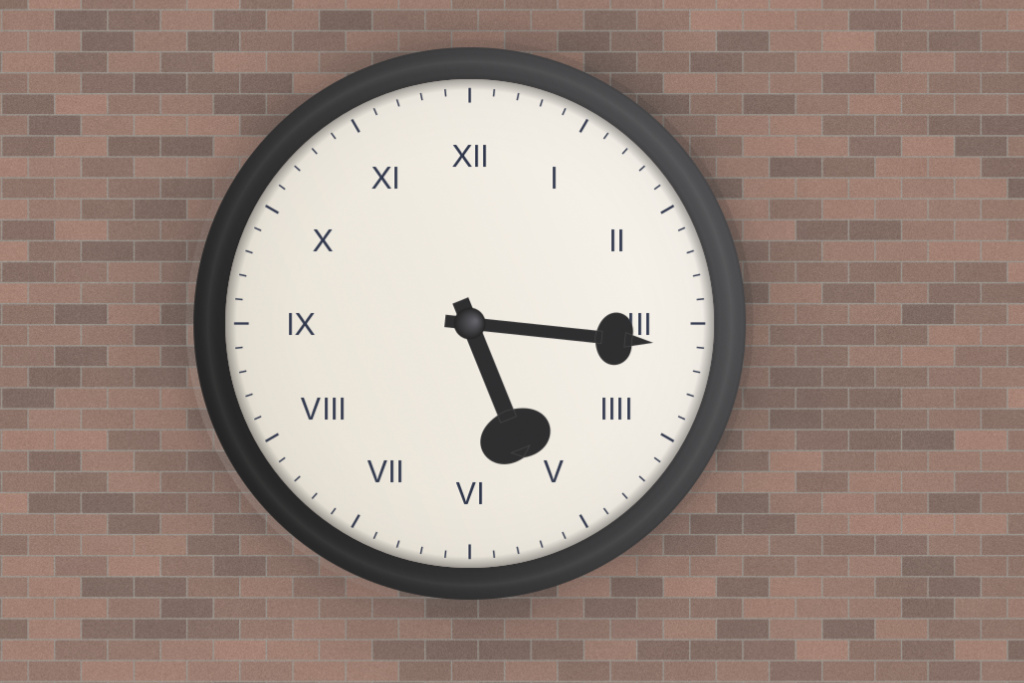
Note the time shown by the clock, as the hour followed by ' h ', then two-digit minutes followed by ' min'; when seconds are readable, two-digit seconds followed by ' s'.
5 h 16 min
